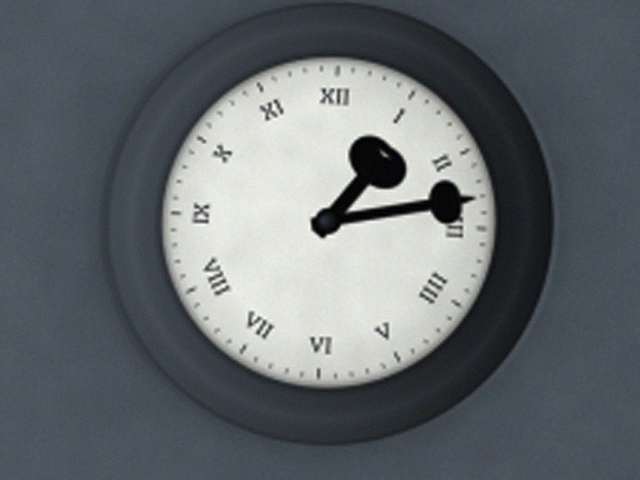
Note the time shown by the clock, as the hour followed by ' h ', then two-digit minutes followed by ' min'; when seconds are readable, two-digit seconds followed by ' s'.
1 h 13 min
